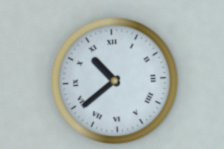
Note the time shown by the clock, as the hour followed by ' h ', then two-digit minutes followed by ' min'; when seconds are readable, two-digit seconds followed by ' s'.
10 h 39 min
